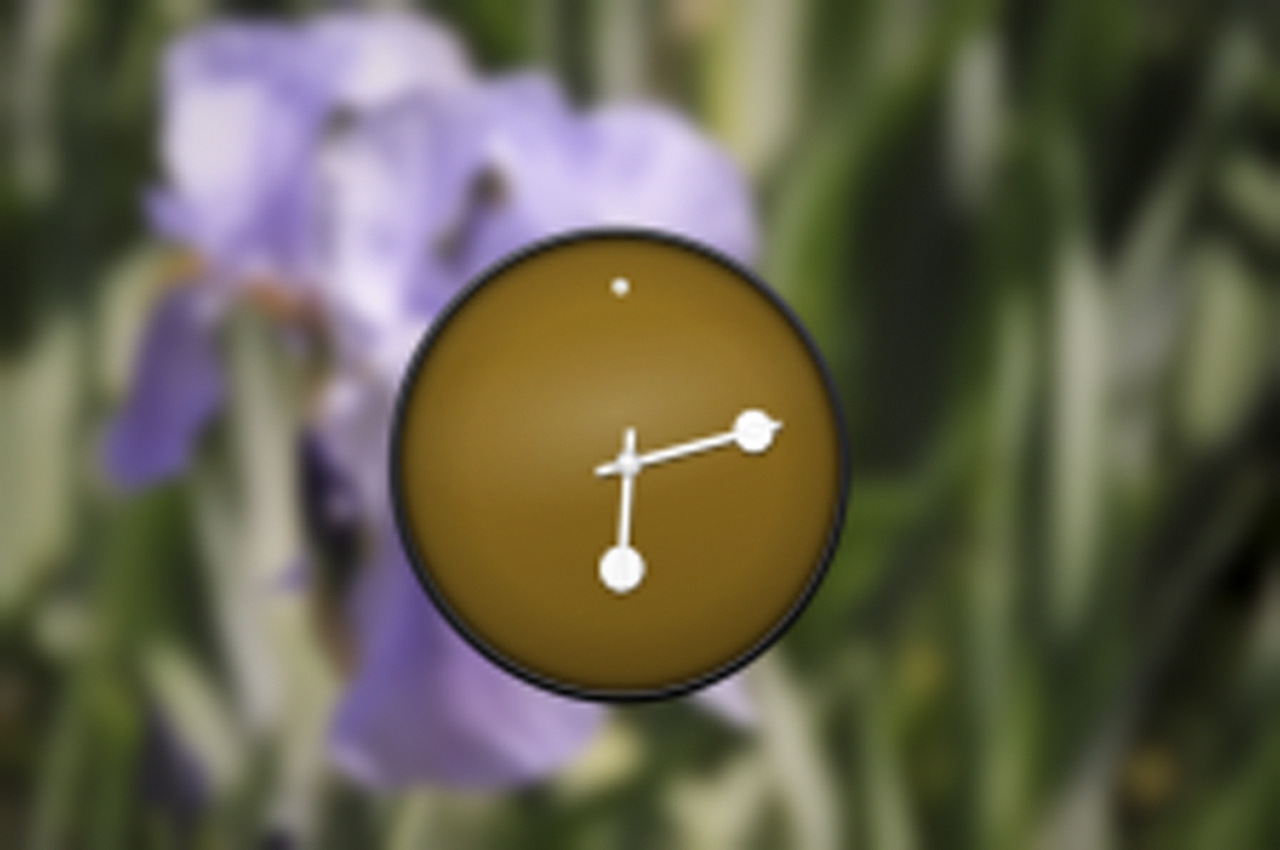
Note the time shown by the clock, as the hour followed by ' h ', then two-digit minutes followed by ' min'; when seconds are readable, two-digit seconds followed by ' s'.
6 h 13 min
